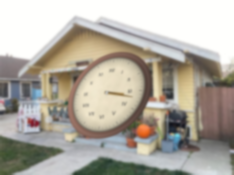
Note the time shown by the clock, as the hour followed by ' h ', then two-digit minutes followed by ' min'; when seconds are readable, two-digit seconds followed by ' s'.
3 h 17 min
